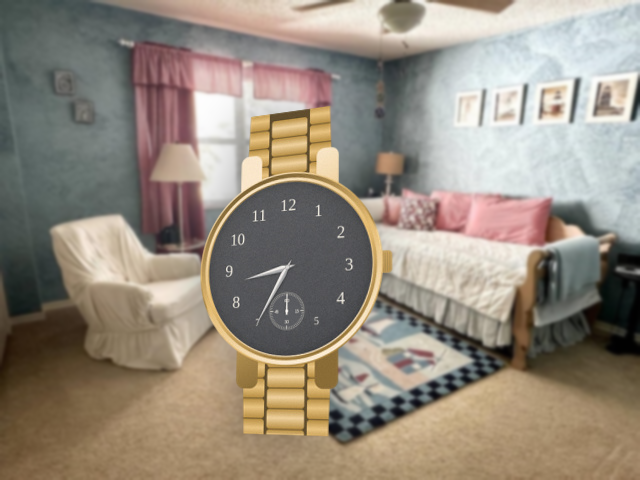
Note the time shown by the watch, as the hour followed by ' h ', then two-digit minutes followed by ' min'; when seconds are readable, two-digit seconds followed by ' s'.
8 h 35 min
